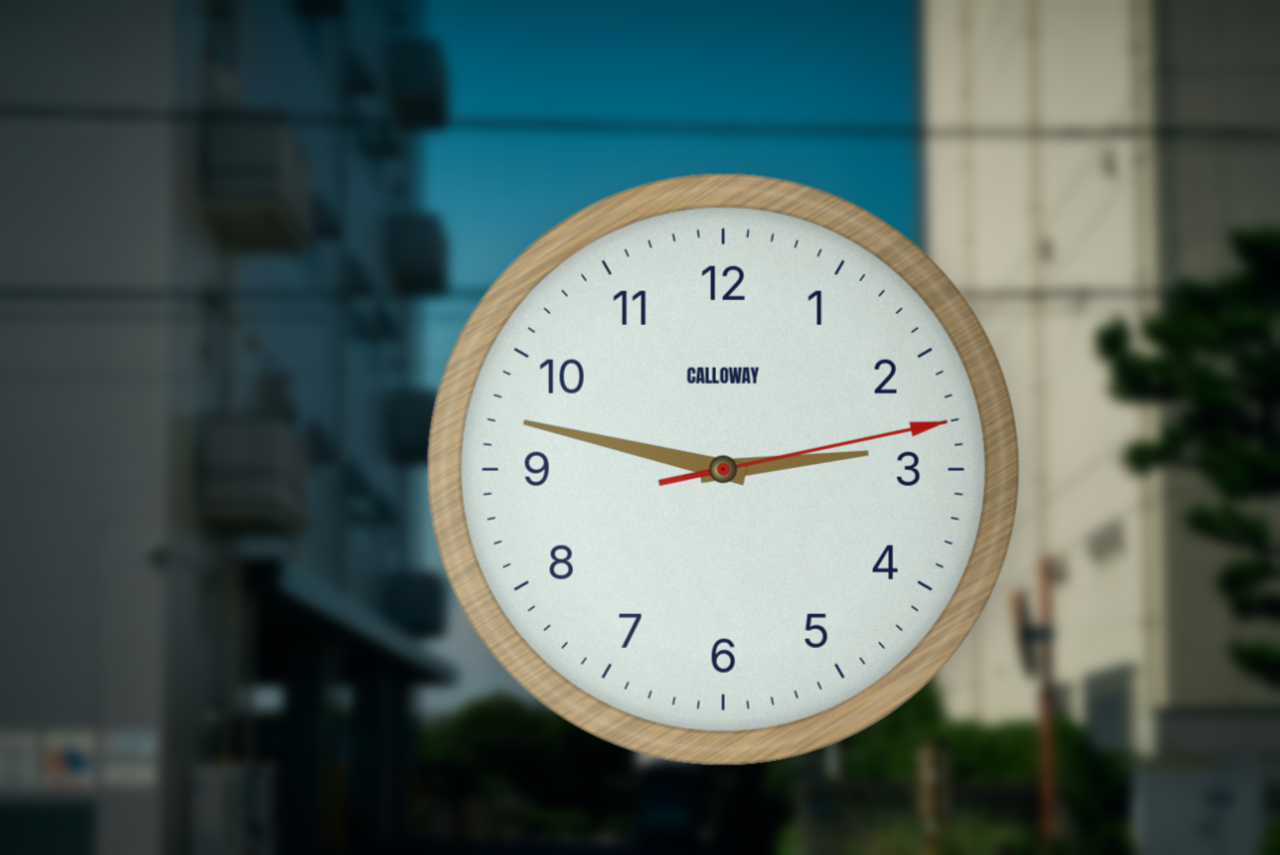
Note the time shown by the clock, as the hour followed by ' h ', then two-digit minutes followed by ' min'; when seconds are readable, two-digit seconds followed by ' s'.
2 h 47 min 13 s
